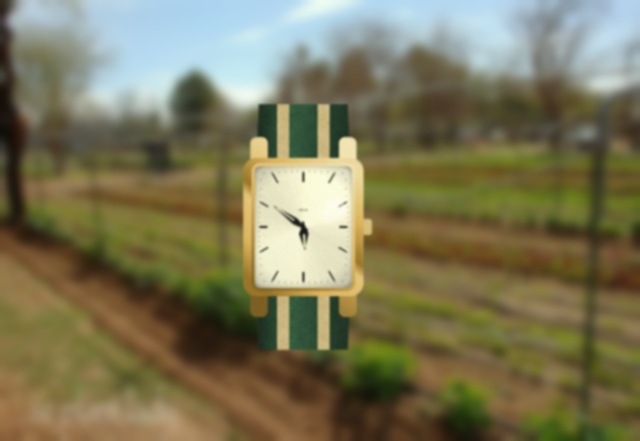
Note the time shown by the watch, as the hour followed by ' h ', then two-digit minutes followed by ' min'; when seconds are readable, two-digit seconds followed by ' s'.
5 h 51 min
